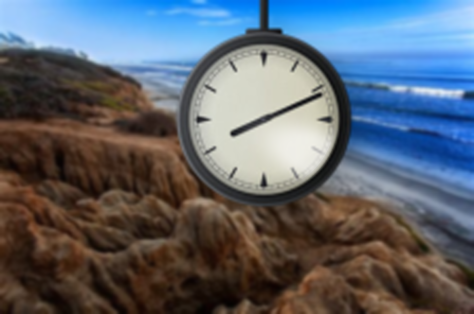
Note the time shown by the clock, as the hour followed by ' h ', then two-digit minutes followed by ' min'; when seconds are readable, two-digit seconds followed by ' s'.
8 h 11 min
